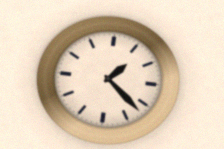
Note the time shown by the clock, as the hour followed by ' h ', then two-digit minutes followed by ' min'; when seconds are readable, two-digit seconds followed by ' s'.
1 h 22 min
